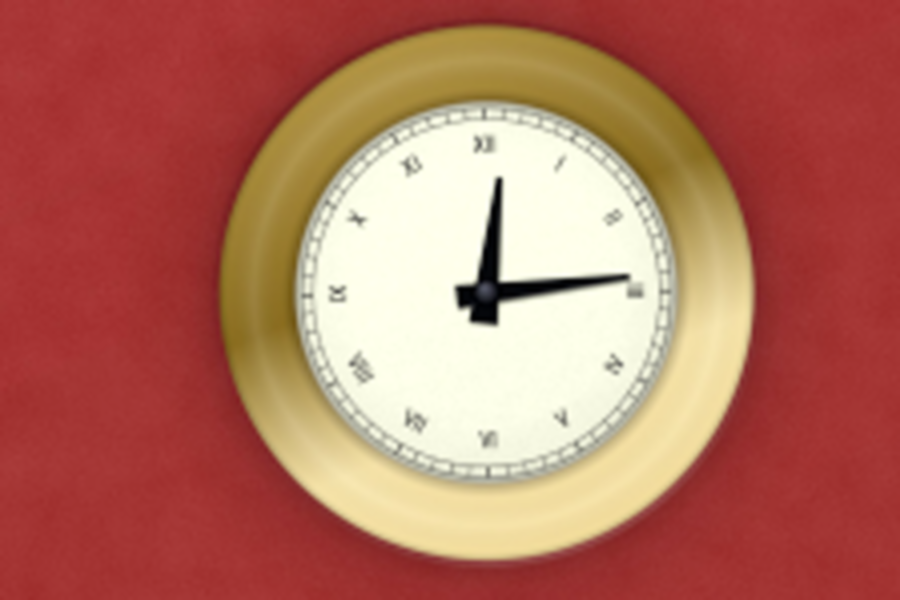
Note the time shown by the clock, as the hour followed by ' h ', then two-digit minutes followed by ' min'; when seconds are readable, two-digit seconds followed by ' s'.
12 h 14 min
